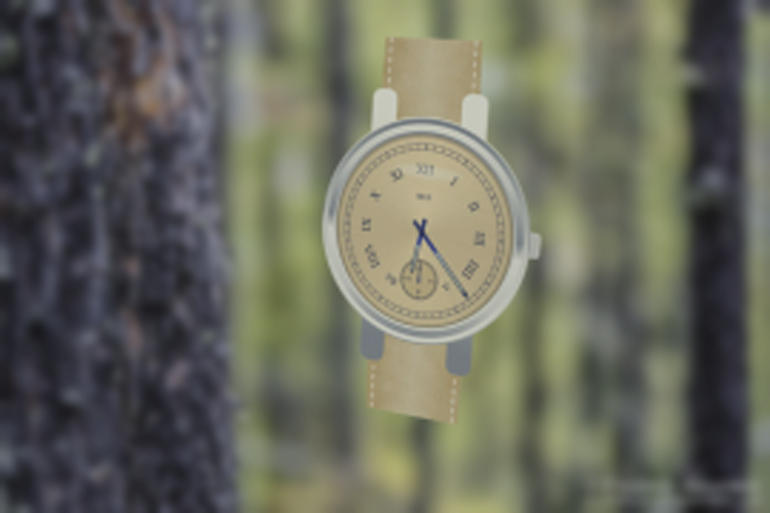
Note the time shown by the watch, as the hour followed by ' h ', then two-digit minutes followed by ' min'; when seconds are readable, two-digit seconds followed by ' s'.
6 h 23 min
